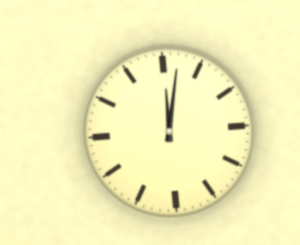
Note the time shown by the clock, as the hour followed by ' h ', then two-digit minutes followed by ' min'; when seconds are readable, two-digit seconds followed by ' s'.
12 h 02 min
